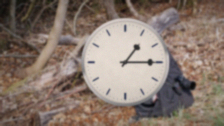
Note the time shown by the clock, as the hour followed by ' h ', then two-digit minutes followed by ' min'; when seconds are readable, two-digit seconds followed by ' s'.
1 h 15 min
